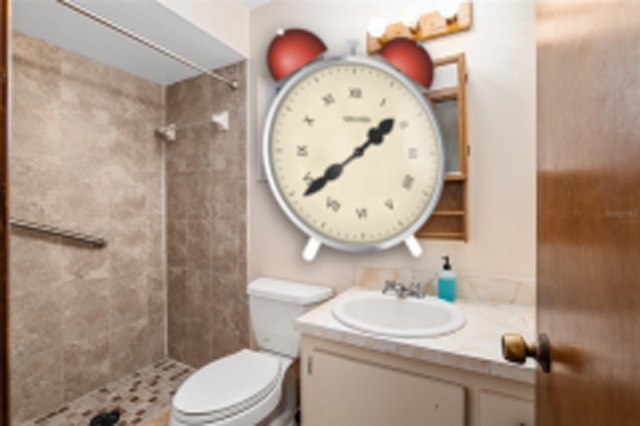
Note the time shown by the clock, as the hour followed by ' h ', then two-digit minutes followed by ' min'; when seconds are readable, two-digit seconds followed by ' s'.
1 h 39 min
